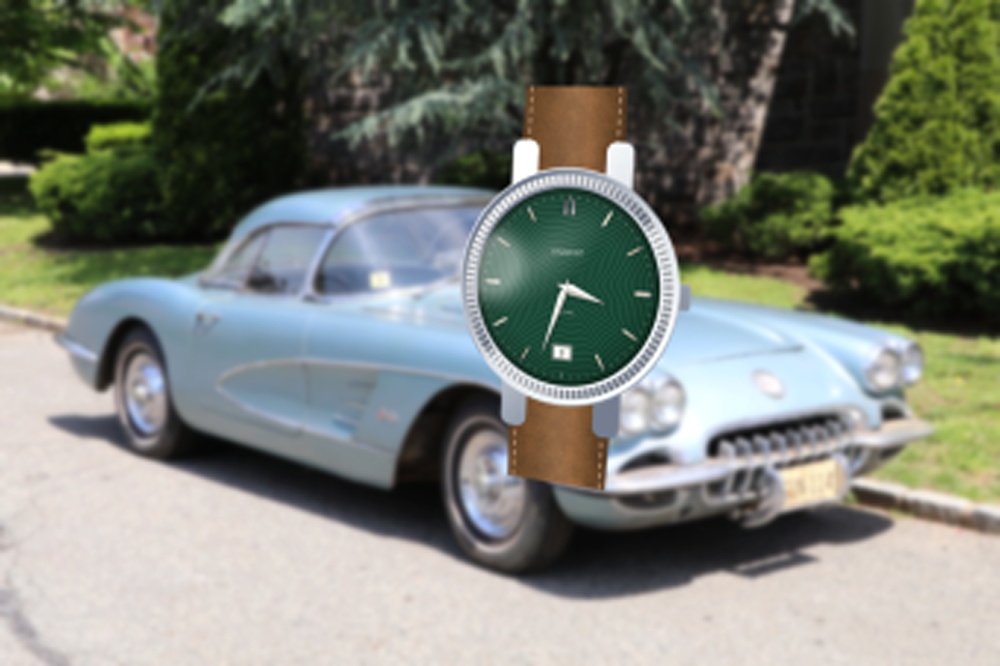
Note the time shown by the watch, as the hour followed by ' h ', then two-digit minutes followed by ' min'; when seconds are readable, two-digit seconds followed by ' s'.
3 h 33 min
